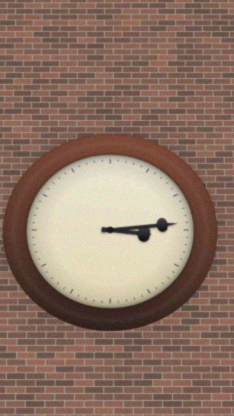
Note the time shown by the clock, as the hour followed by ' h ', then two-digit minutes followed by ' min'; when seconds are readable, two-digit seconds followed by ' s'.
3 h 14 min
